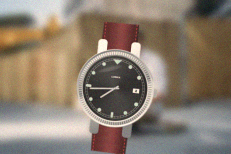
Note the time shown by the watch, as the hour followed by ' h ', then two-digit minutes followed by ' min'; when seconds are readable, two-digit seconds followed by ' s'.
7 h 44 min
